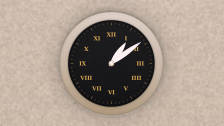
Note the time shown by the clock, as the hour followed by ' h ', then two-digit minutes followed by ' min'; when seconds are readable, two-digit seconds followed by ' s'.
1 h 09 min
